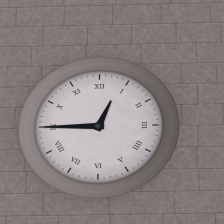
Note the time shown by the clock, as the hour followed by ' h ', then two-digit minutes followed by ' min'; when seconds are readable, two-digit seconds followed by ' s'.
12 h 45 min
